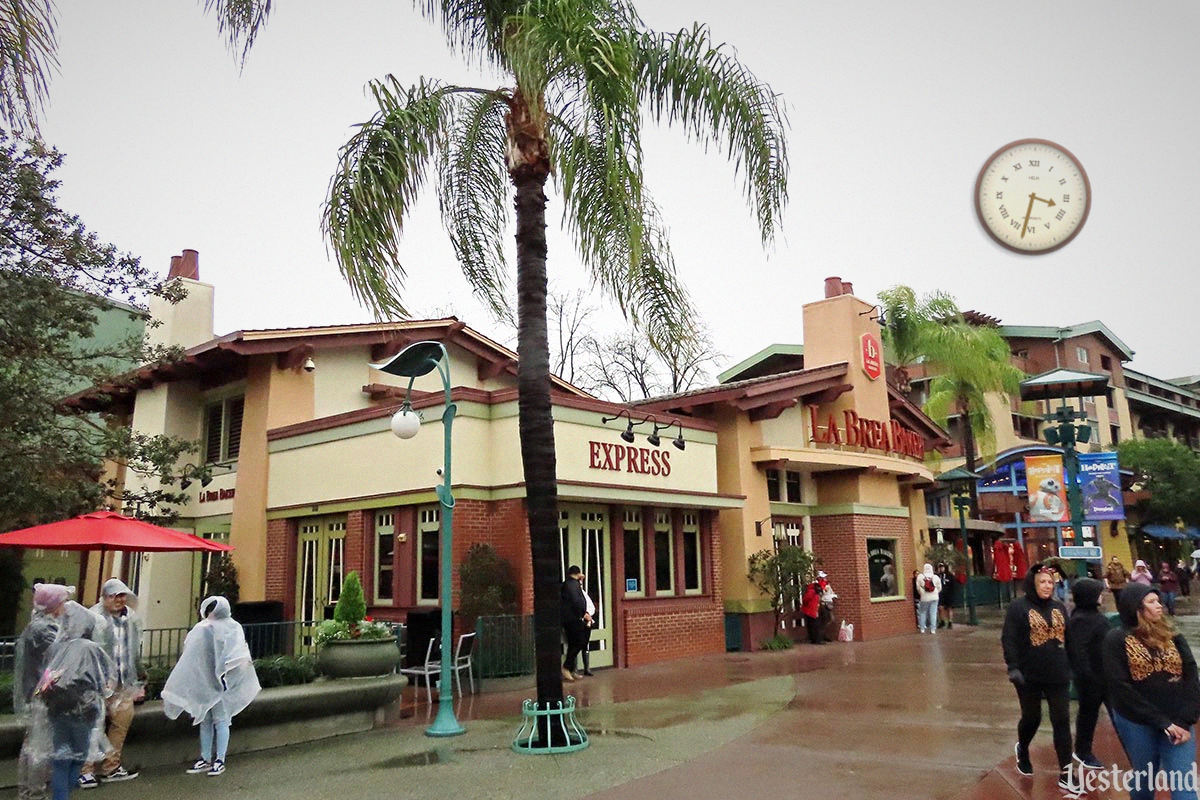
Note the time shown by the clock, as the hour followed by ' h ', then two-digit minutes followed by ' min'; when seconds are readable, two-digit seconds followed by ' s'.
3 h 32 min
